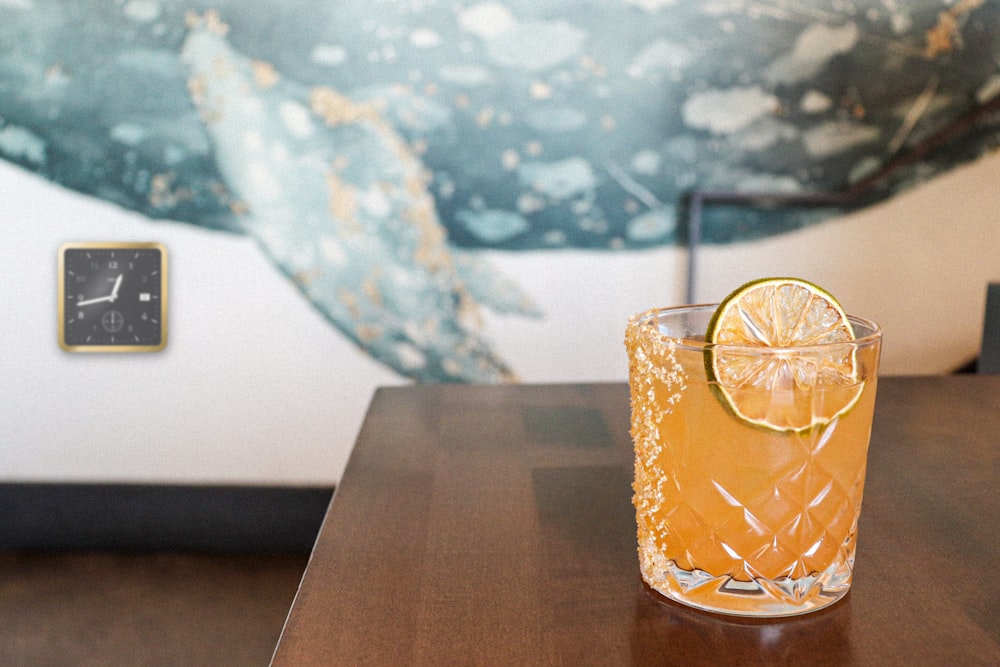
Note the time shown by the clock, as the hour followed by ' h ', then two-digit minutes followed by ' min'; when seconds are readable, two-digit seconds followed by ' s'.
12 h 43 min
